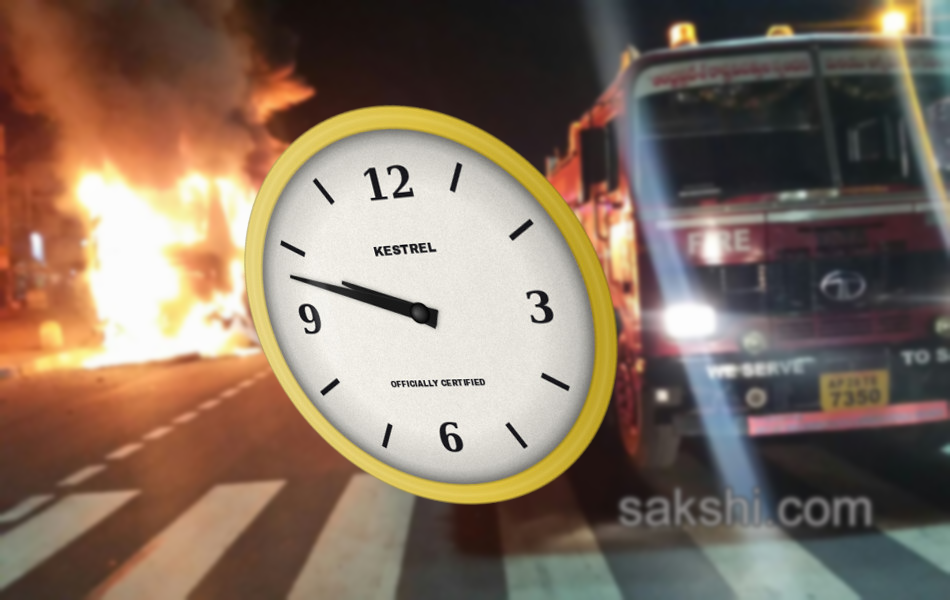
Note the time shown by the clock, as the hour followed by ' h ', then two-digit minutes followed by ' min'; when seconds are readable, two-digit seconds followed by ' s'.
9 h 48 min
